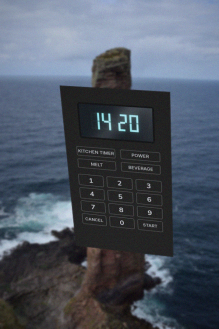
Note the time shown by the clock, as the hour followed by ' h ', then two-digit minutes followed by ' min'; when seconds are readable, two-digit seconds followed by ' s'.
14 h 20 min
